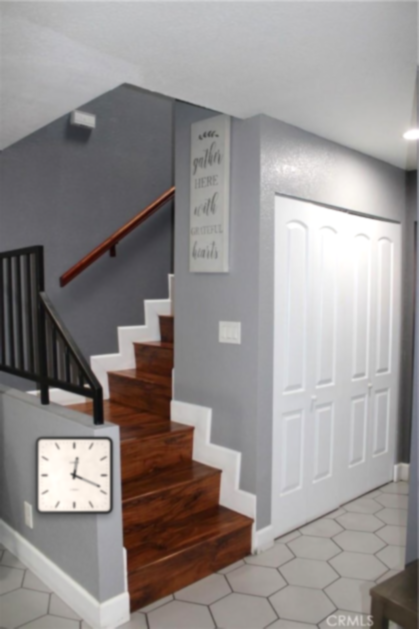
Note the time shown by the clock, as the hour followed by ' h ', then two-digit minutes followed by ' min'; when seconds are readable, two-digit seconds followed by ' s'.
12 h 19 min
